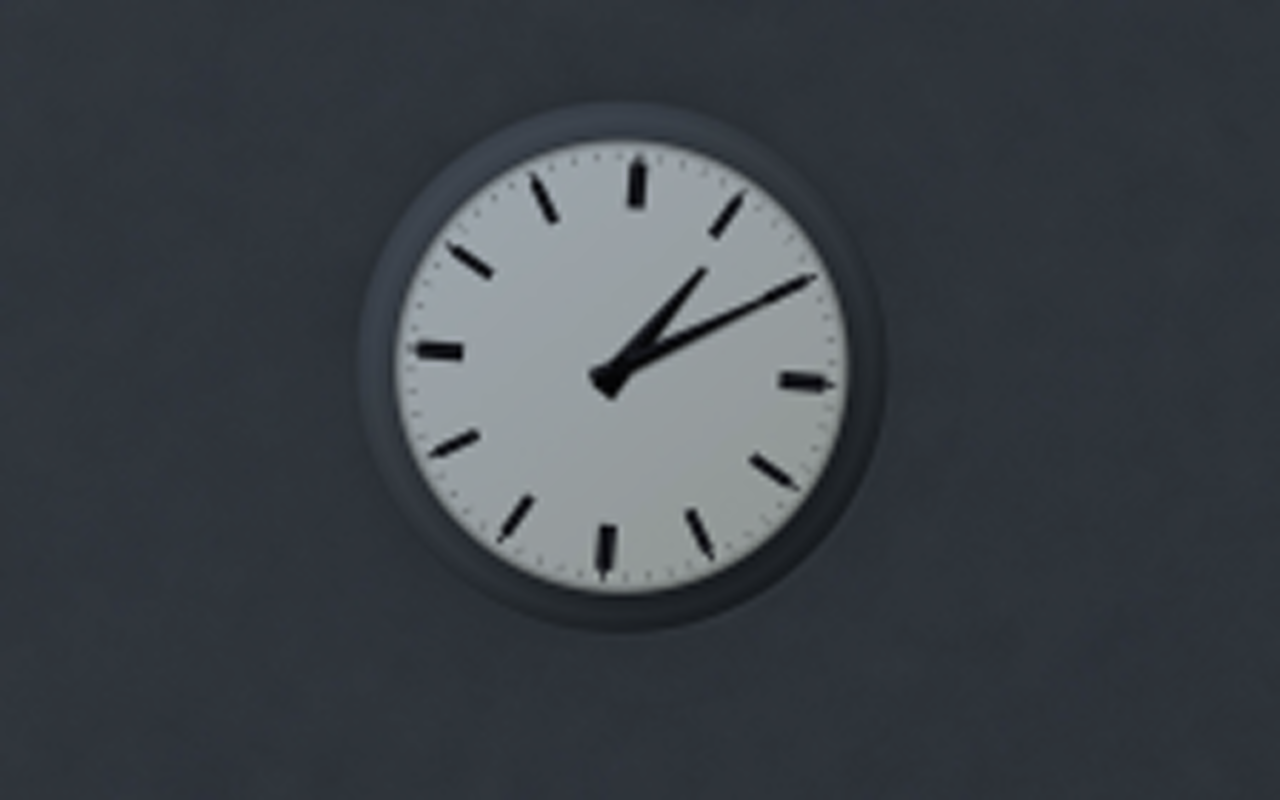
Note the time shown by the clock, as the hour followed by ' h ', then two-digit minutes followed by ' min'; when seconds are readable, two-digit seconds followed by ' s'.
1 h 10 min
